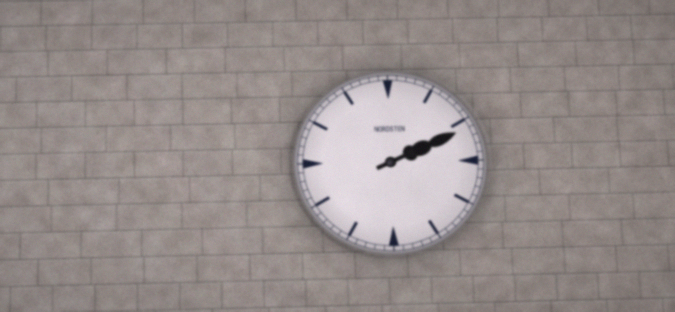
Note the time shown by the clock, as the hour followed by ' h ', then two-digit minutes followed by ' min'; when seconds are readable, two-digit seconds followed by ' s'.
2 h 11 min
